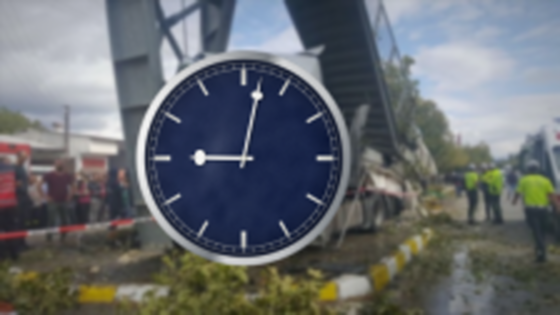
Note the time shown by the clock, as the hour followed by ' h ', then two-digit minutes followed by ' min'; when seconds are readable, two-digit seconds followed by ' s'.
9 h 02 min
